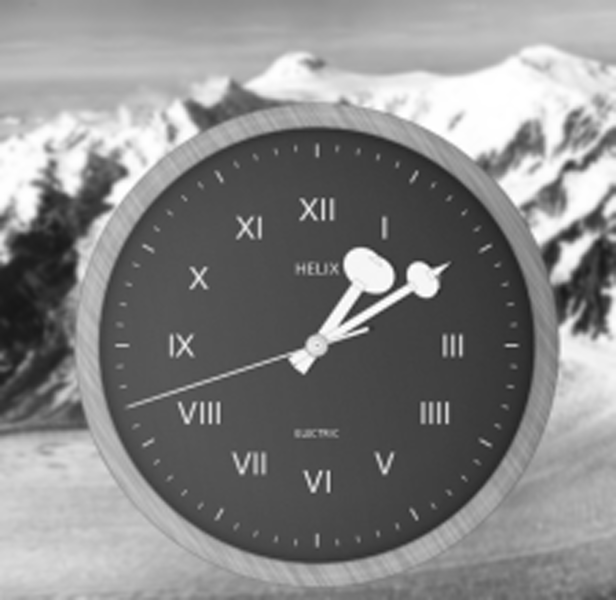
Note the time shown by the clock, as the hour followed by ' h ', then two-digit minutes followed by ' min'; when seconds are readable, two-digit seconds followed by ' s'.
1 h 09 min 42 s
